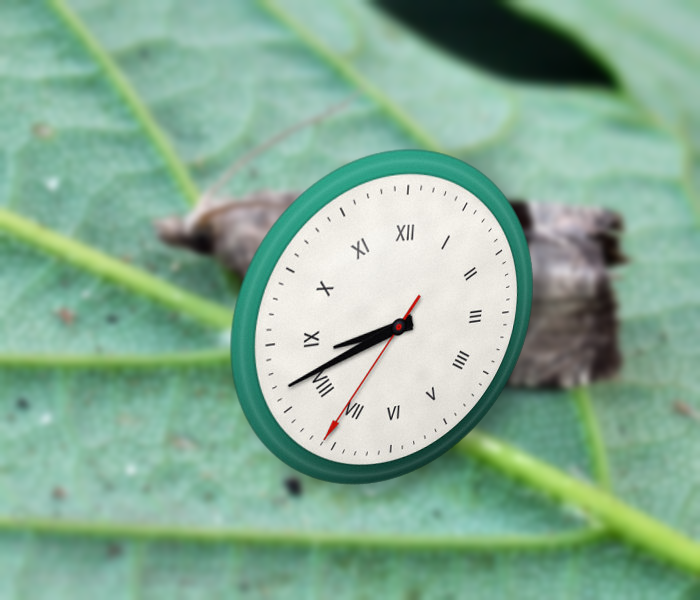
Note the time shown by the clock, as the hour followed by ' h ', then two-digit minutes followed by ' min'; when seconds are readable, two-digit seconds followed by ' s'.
8 h 41 min 36 s
